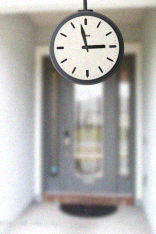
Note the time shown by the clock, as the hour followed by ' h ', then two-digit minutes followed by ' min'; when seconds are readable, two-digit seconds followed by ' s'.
2 h 58 min
